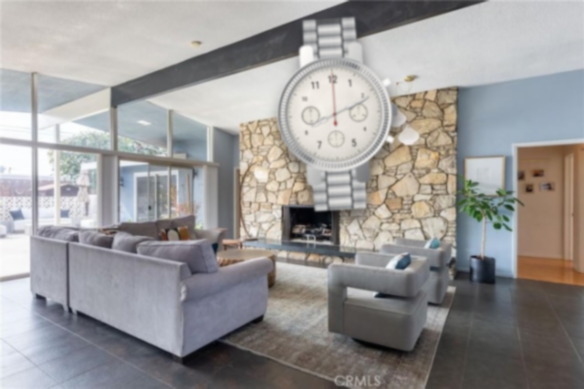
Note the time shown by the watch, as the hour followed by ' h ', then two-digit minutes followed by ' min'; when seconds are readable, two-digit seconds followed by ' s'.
8 h 11 min
